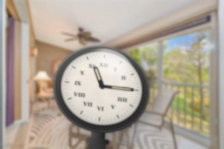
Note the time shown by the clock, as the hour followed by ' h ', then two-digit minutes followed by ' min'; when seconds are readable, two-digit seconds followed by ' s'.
11 h 15 min
